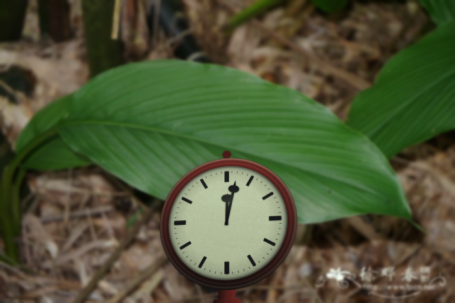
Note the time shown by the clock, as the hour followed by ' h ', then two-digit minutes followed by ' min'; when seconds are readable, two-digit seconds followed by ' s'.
12 h 02 min
